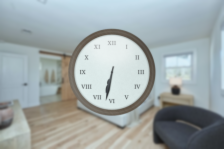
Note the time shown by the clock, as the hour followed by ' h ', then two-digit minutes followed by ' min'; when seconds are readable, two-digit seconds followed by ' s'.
6 h 32 min
